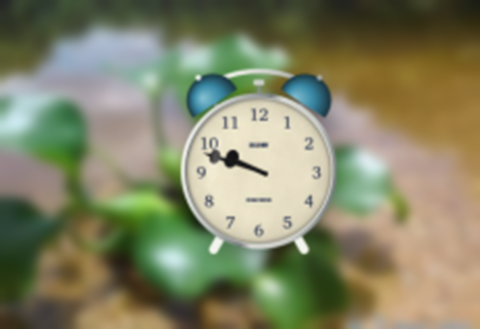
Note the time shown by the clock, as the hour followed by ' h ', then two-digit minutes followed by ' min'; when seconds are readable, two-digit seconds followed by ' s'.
9 h 48 min
